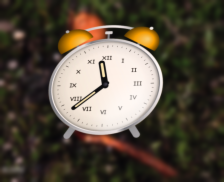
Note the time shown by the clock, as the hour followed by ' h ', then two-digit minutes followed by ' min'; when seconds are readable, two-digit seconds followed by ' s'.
11 h 38 min
